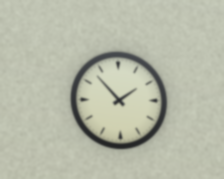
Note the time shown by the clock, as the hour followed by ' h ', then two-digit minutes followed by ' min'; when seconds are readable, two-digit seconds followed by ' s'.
1 h 53 min
